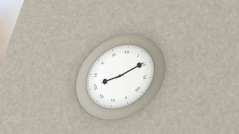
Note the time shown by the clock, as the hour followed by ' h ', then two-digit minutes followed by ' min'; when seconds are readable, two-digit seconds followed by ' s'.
8 h 09 min
